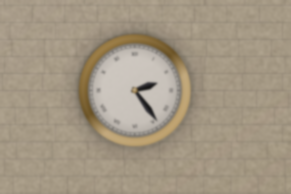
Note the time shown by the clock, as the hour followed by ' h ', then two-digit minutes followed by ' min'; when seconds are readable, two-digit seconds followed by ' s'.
2 h 24 min
